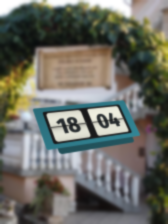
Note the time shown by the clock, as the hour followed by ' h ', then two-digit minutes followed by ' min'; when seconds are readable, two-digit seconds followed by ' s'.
18 h 04 min
